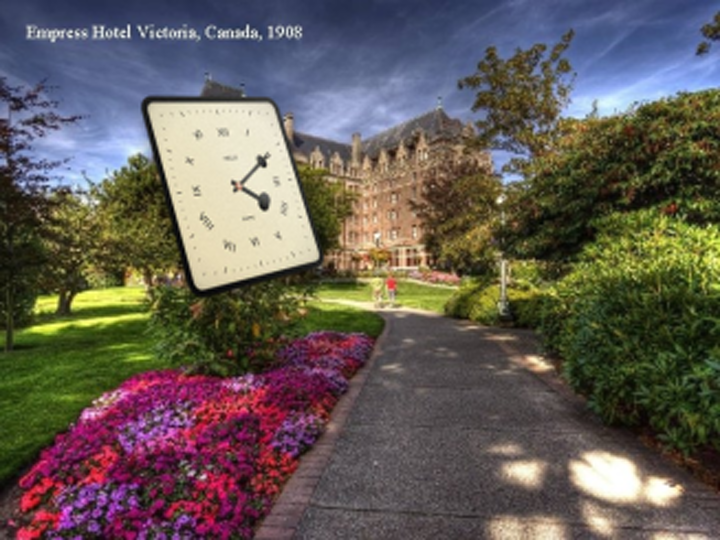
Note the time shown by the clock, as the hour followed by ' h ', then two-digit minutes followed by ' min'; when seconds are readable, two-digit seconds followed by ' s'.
4 h 10 min
